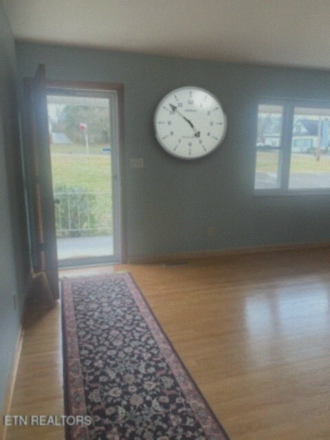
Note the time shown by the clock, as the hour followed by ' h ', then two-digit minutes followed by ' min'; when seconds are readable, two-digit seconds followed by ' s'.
4 h 52 min
